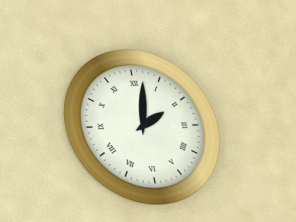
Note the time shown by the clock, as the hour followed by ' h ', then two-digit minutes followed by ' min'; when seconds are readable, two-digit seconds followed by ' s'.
2 h 02 min
